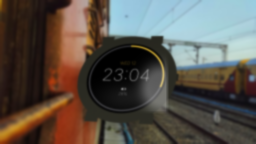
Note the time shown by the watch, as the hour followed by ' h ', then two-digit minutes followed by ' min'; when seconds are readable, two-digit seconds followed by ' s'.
23 h 04 min
